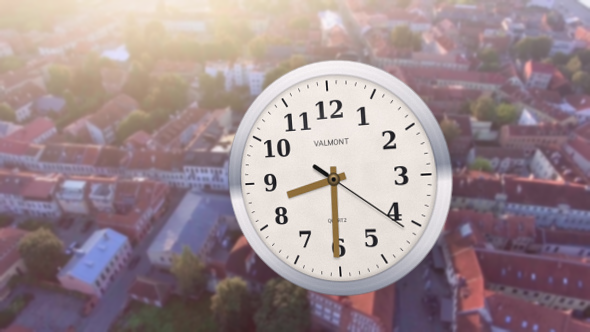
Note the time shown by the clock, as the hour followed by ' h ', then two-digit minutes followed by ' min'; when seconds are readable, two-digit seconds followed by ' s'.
8 h 30 min 21 s
